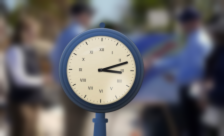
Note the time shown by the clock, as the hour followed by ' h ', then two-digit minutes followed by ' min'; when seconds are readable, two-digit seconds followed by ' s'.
3 h 12 min
